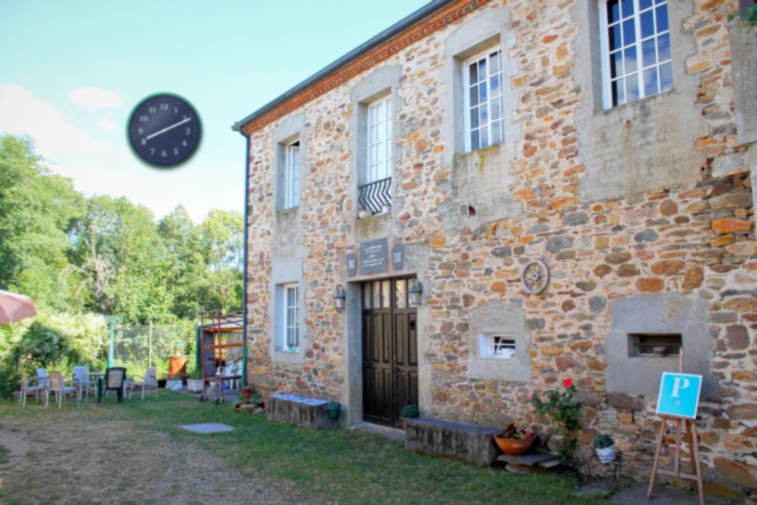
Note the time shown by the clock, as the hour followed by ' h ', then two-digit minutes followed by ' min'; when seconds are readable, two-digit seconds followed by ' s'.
8 h 11 min
